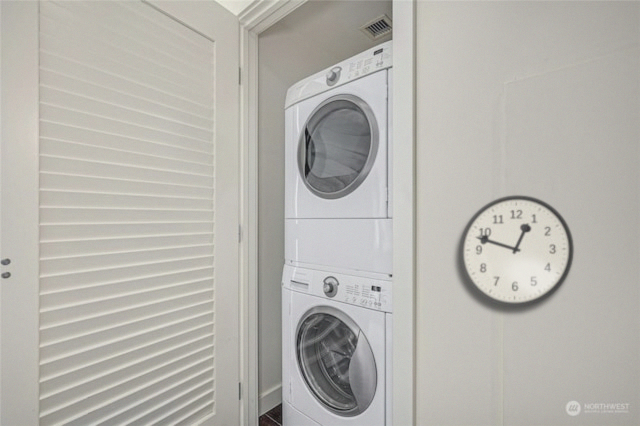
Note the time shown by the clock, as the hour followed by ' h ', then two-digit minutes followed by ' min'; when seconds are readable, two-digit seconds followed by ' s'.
12 h 48 min
